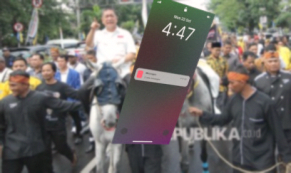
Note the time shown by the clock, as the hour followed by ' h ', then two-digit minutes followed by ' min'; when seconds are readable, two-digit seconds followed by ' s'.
4 h 47 min
